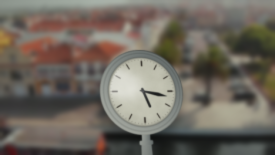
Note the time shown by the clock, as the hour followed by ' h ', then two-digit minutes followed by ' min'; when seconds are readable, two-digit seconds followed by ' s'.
5 h 17 min
